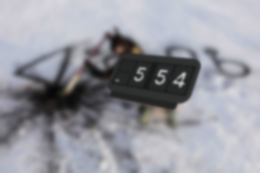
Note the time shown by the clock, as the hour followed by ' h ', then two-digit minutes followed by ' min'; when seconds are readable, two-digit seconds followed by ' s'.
5 h 54 min
